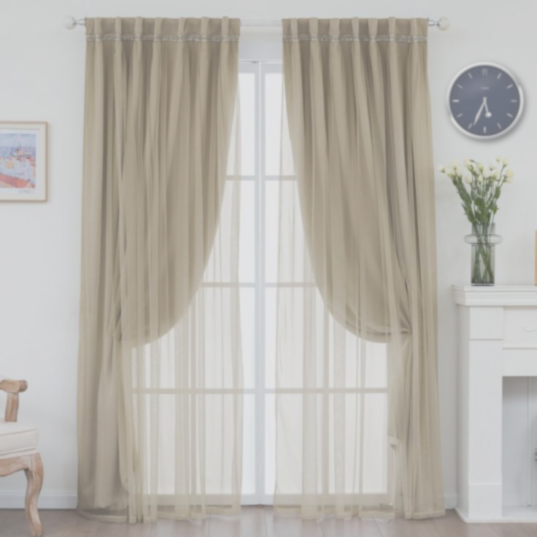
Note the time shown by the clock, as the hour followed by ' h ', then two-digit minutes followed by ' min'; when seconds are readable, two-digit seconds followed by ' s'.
5 h 34 min
